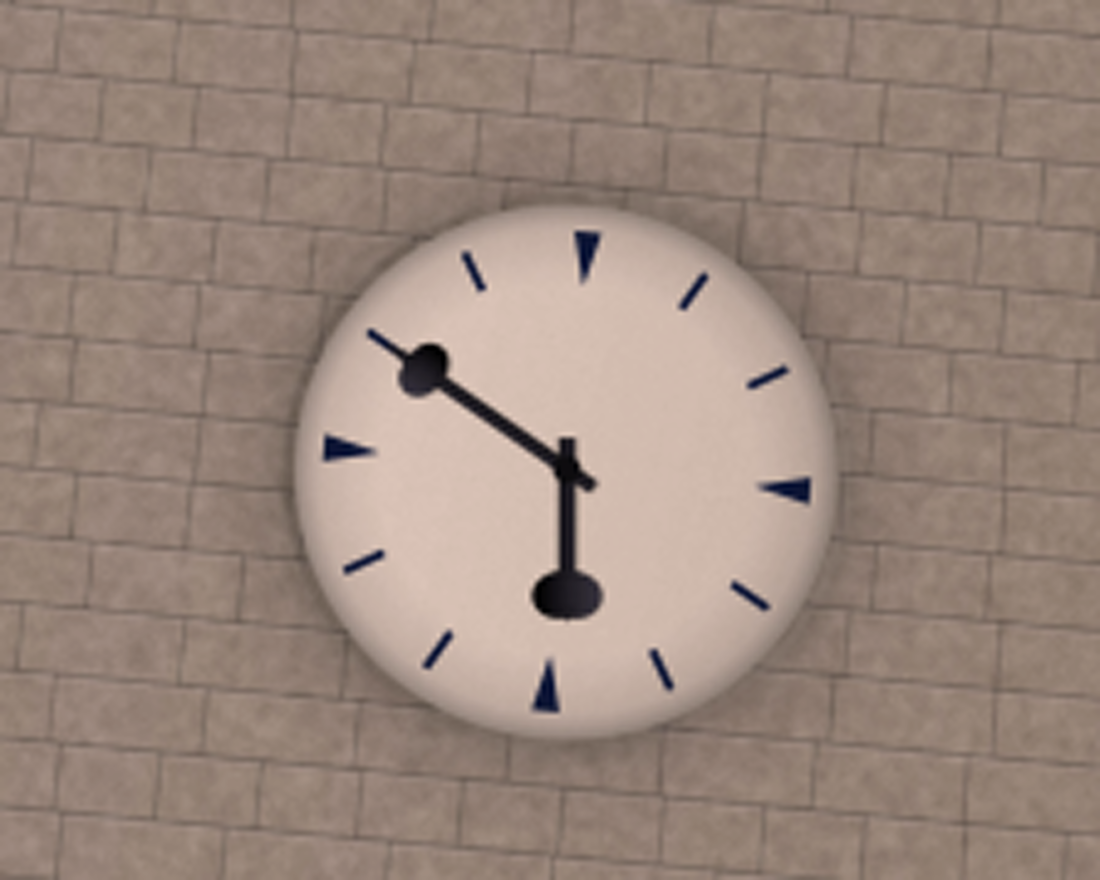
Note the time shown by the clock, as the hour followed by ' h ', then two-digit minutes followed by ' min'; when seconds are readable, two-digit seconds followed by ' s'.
5 h 50 min
